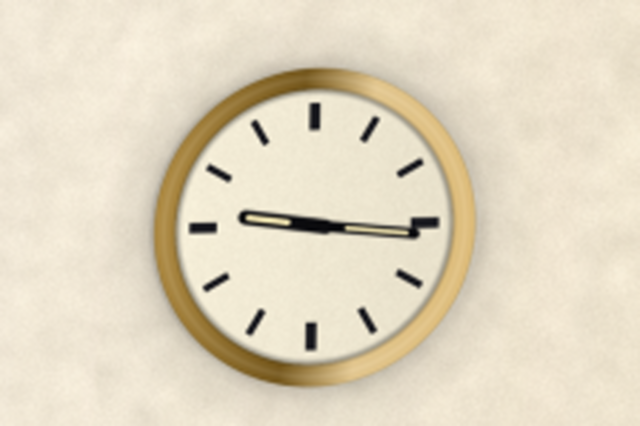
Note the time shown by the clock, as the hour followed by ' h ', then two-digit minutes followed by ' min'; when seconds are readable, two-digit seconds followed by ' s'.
9 h 16 min
